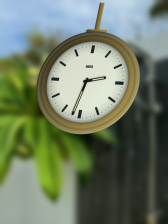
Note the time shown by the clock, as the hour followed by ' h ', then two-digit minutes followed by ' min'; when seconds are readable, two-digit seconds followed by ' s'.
2 h 32 min
